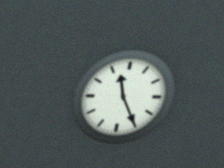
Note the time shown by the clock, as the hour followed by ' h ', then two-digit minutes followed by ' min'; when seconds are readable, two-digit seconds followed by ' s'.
11 h 25 min
